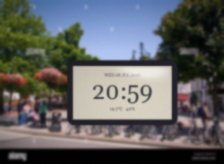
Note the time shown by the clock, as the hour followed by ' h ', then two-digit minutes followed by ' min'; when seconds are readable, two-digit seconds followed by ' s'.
20 h 59 min
